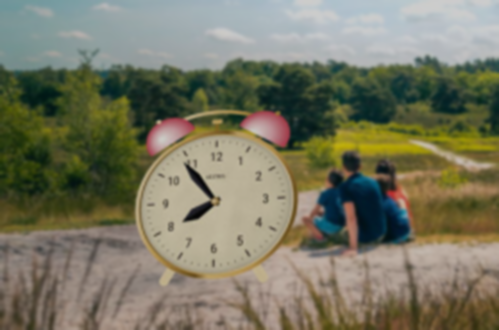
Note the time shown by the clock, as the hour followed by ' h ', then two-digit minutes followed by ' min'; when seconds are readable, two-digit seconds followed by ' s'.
7 h 54 min
